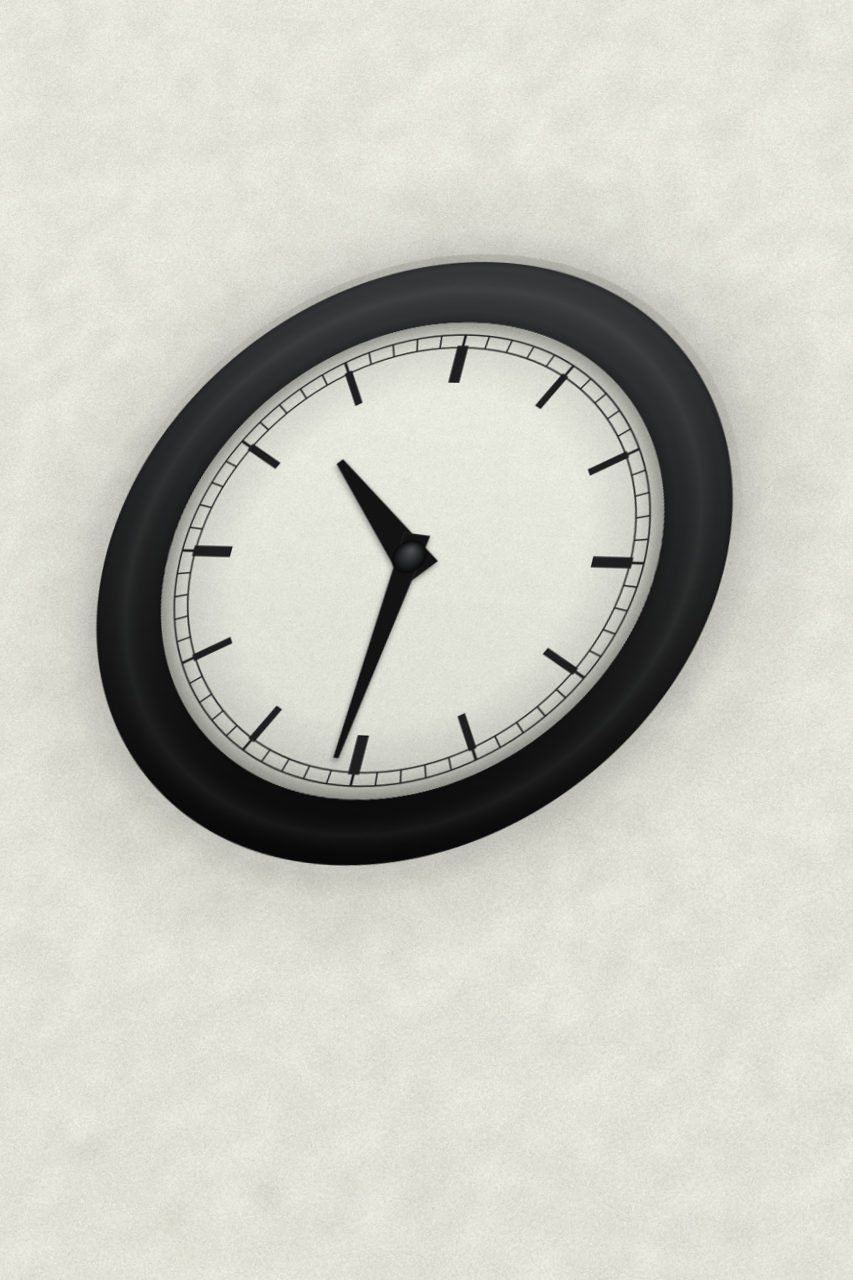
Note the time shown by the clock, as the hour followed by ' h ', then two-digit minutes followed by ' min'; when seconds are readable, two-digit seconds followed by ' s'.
10 h 31 min
